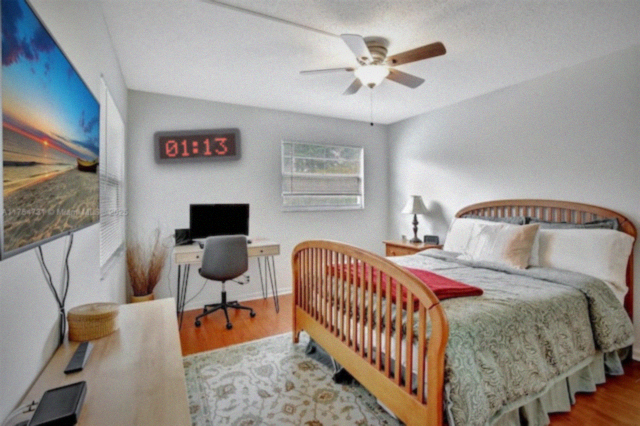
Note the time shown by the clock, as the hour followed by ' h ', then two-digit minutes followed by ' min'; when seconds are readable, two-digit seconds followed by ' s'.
1 h 13 min
